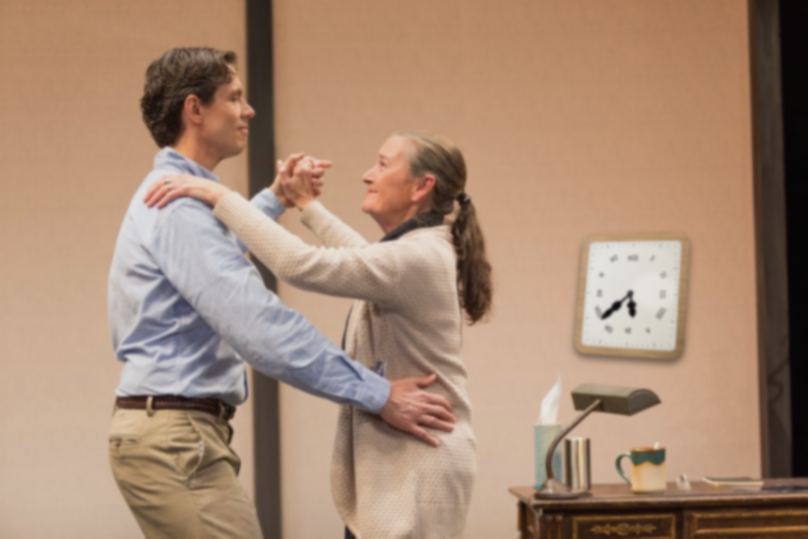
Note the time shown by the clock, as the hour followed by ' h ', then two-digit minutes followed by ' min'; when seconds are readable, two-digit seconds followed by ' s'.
5 h 38 min
